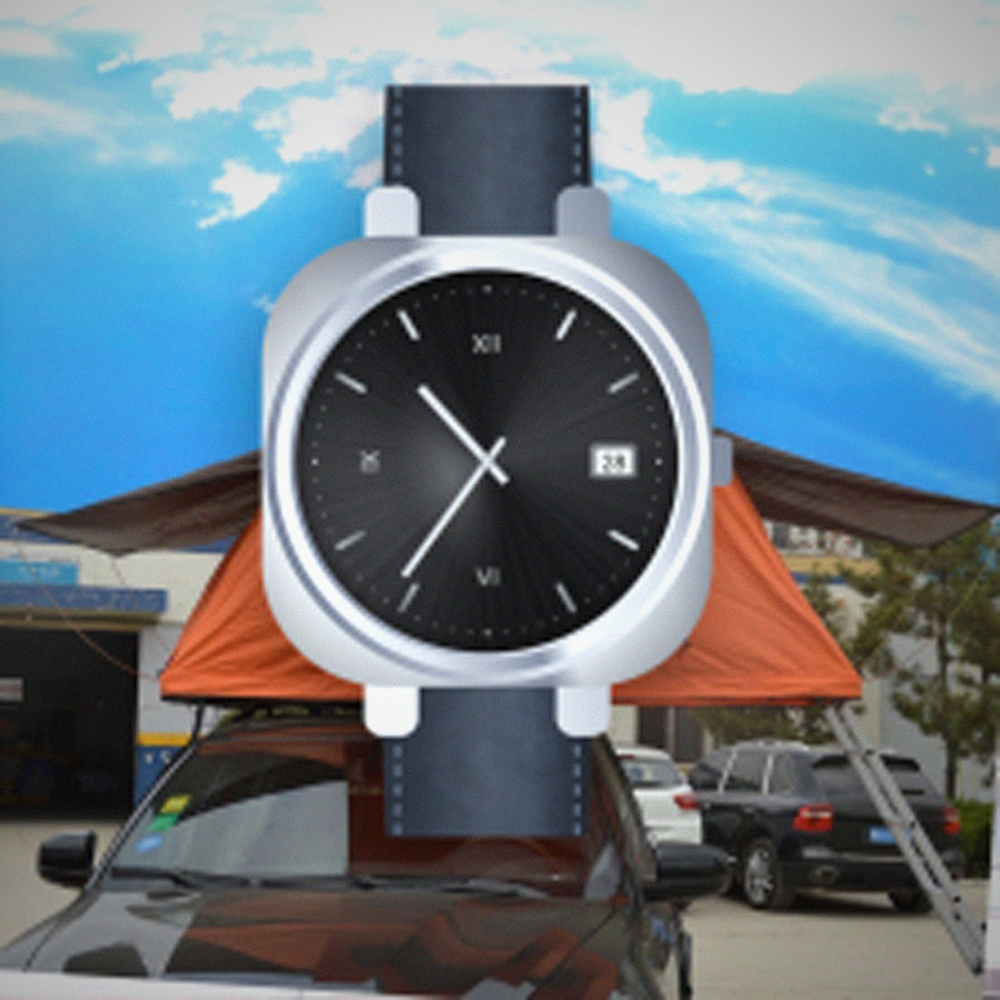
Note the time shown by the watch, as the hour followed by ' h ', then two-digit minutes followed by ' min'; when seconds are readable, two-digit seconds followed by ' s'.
10 h 36 min
